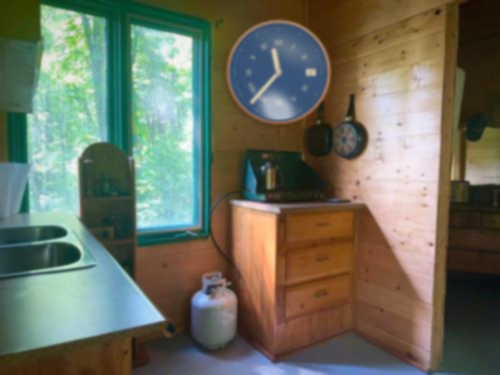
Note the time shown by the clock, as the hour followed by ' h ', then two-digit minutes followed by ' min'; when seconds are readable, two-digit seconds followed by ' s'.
11 h 37 min
